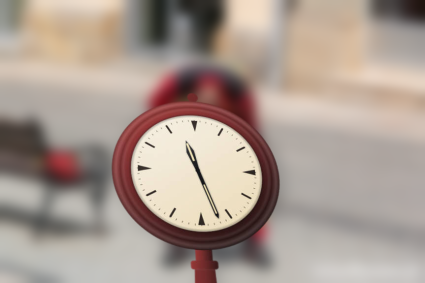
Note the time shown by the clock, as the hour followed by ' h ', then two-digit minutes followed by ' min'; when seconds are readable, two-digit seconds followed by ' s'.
11 h 27 min
